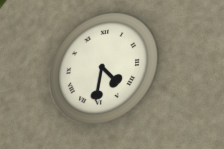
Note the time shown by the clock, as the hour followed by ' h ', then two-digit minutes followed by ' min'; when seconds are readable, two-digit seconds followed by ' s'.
4 h 31 min
